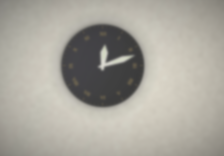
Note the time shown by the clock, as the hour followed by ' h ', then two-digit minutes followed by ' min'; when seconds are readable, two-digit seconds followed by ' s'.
12 h 12 min
